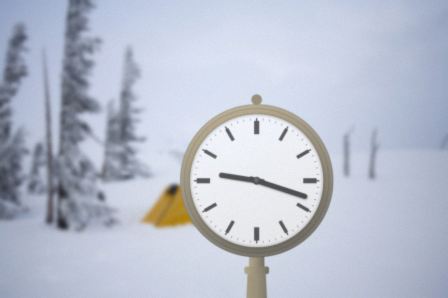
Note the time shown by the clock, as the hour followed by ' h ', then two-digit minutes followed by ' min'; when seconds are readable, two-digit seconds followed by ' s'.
9 h 18 min
